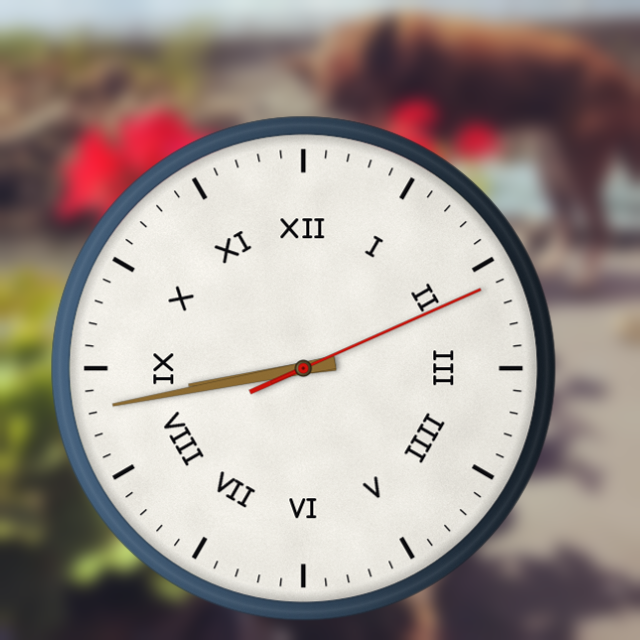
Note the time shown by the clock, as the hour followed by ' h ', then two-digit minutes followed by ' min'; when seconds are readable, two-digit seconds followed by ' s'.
8 h 43 min 11 s
